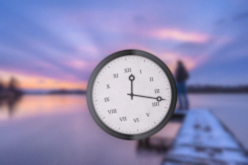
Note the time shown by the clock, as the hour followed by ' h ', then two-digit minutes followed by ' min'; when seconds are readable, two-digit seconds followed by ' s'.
12 h 18 min
